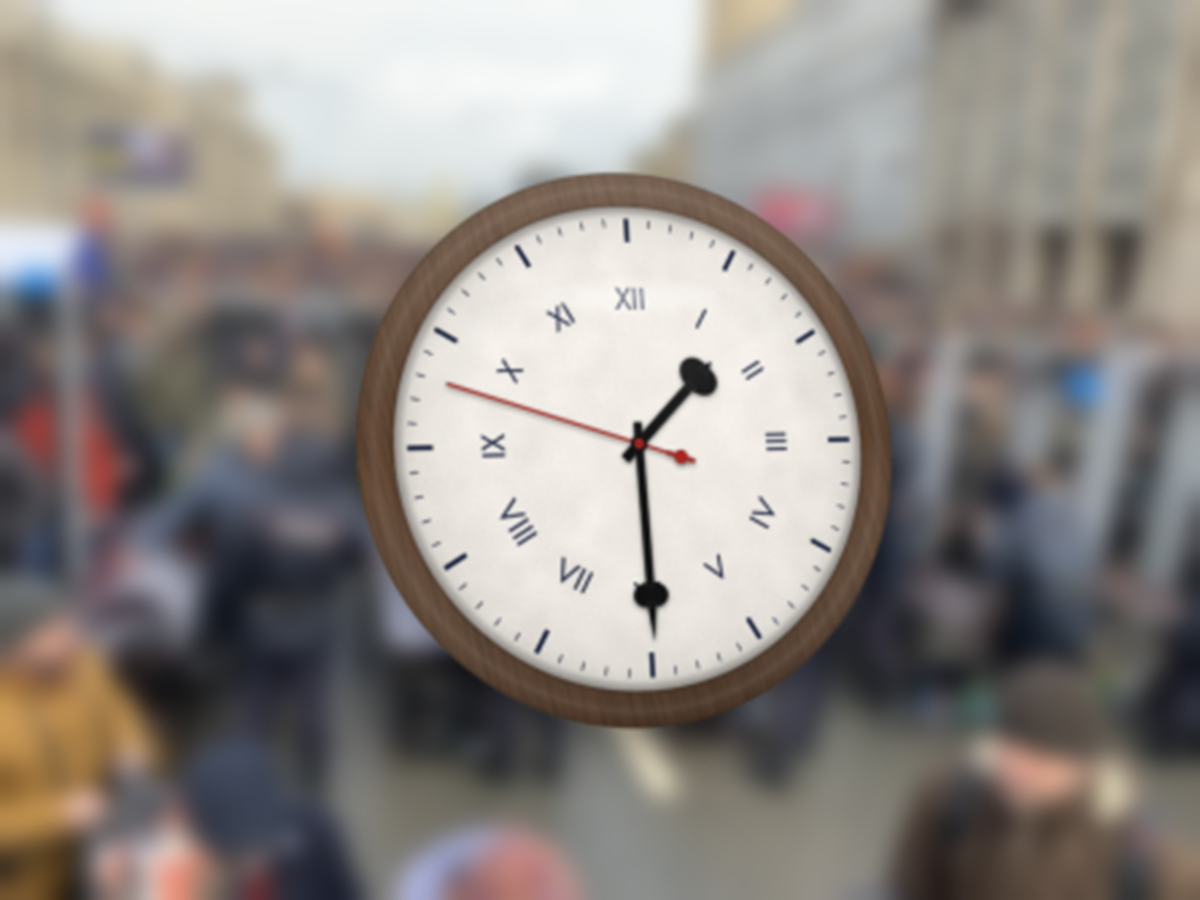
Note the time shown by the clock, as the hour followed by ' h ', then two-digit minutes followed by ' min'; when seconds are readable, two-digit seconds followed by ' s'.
1 h 29 min 48 s
